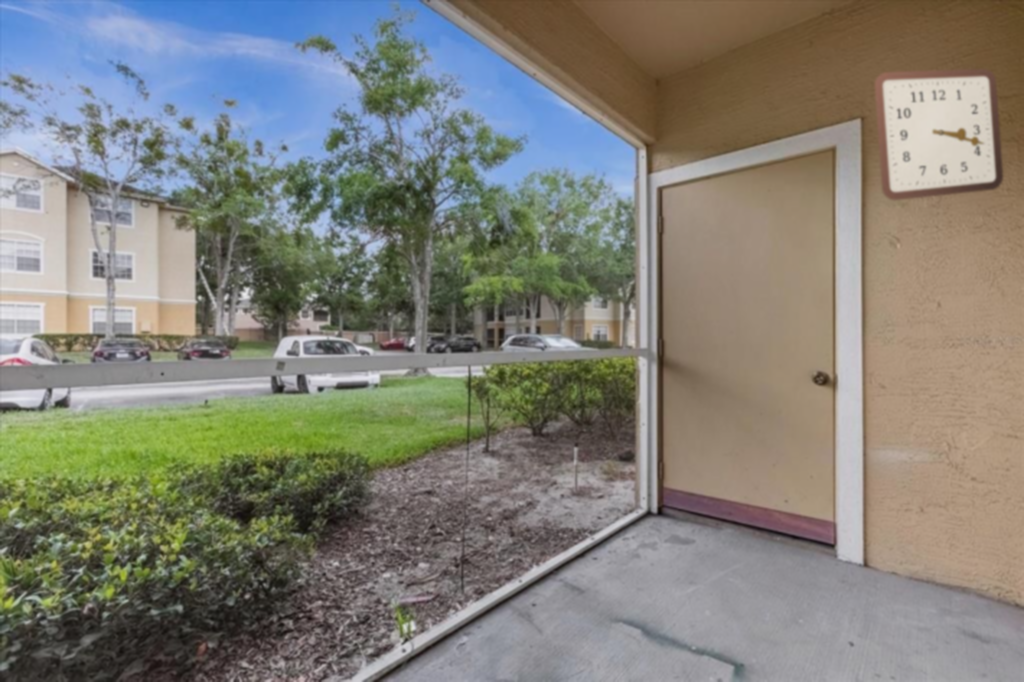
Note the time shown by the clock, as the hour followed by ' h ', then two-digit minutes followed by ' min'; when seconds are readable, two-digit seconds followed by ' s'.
3 h 18 min
